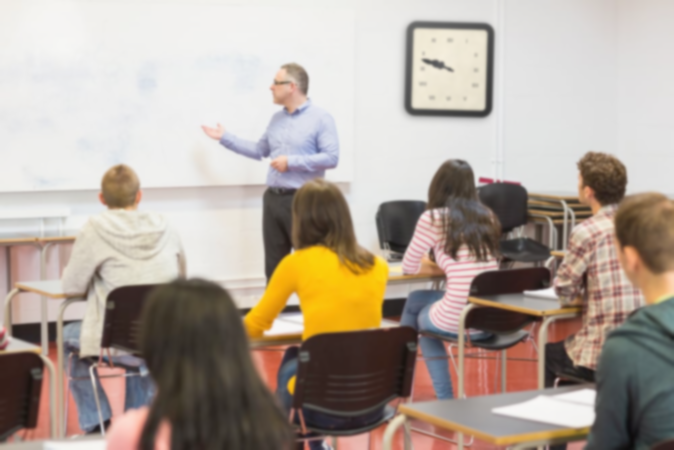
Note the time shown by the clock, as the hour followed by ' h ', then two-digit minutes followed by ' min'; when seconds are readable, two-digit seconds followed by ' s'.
9 h 48 min
